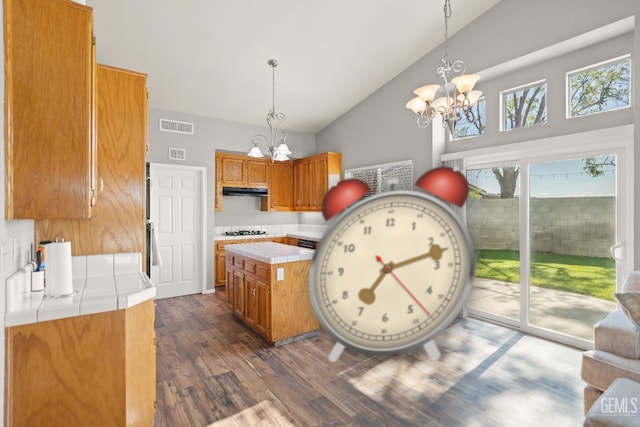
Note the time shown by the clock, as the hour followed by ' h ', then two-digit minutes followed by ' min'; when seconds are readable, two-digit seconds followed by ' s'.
7 h 12 min 23 s
